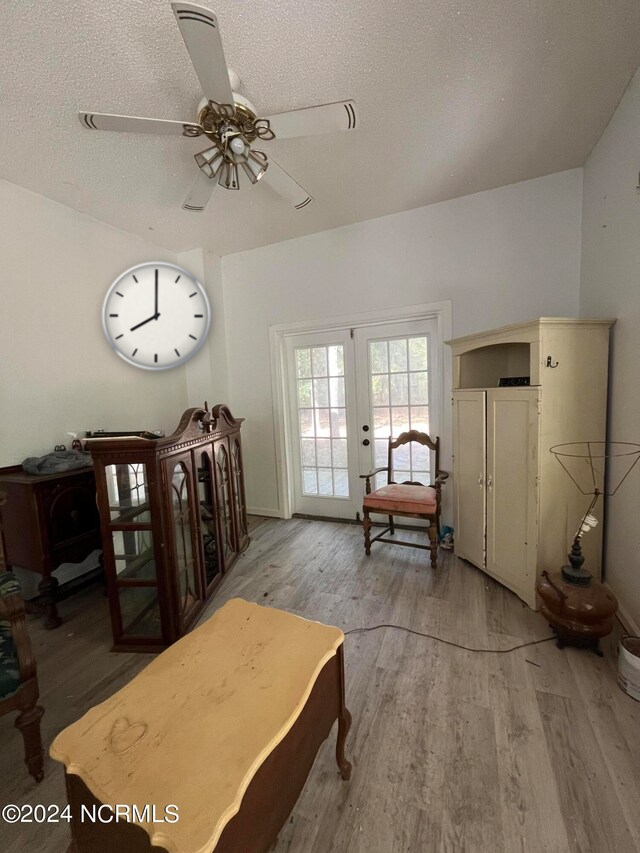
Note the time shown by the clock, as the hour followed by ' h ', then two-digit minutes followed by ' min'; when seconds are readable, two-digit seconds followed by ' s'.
8 h 00 min
